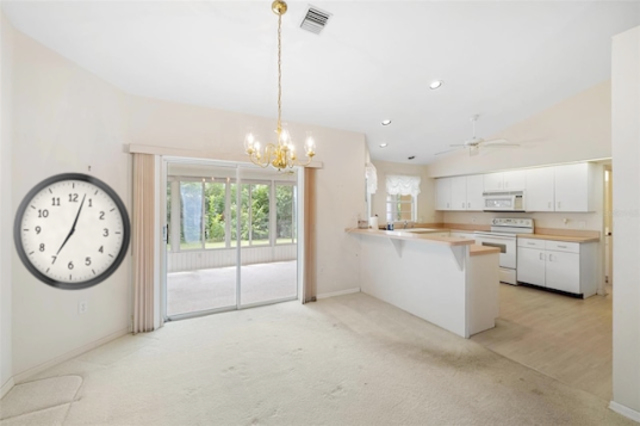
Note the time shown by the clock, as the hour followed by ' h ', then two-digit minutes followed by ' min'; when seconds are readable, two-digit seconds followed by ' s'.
7 h 03 min
